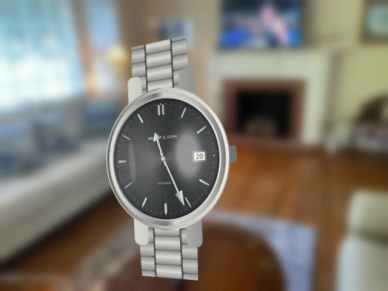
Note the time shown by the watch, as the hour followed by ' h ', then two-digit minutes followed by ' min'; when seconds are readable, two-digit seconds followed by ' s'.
11 h 26 min
